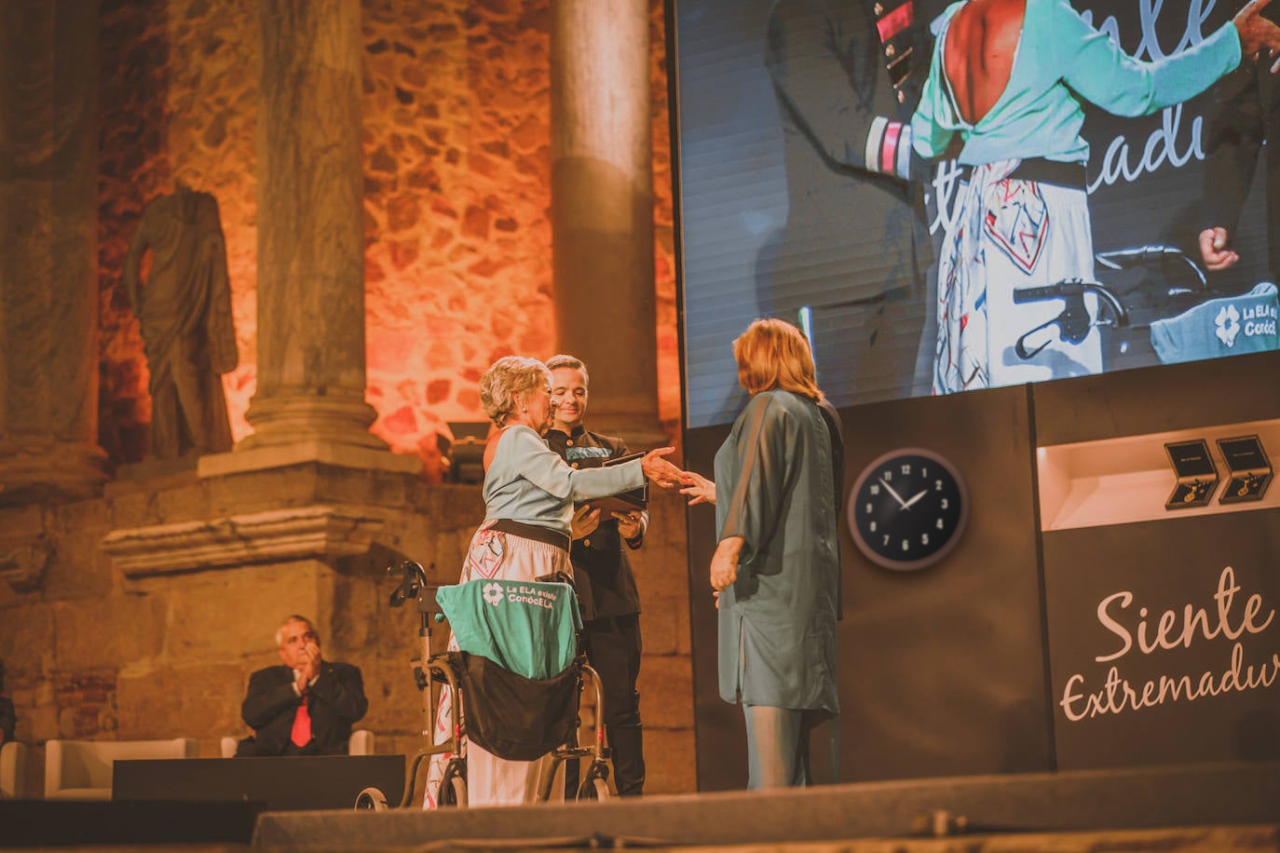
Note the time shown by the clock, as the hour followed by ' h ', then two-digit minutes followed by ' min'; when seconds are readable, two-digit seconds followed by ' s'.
1 h 53 min
